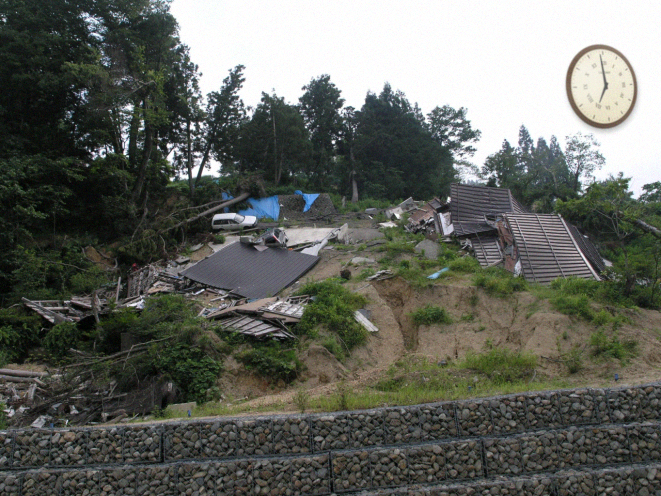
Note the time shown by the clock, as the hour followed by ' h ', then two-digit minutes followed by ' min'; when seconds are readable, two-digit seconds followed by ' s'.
6 h 59 min
